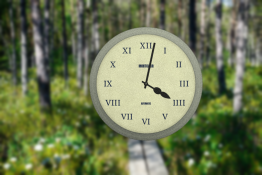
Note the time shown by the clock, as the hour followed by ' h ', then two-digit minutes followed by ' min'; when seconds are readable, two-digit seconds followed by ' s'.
4 h 02 min
